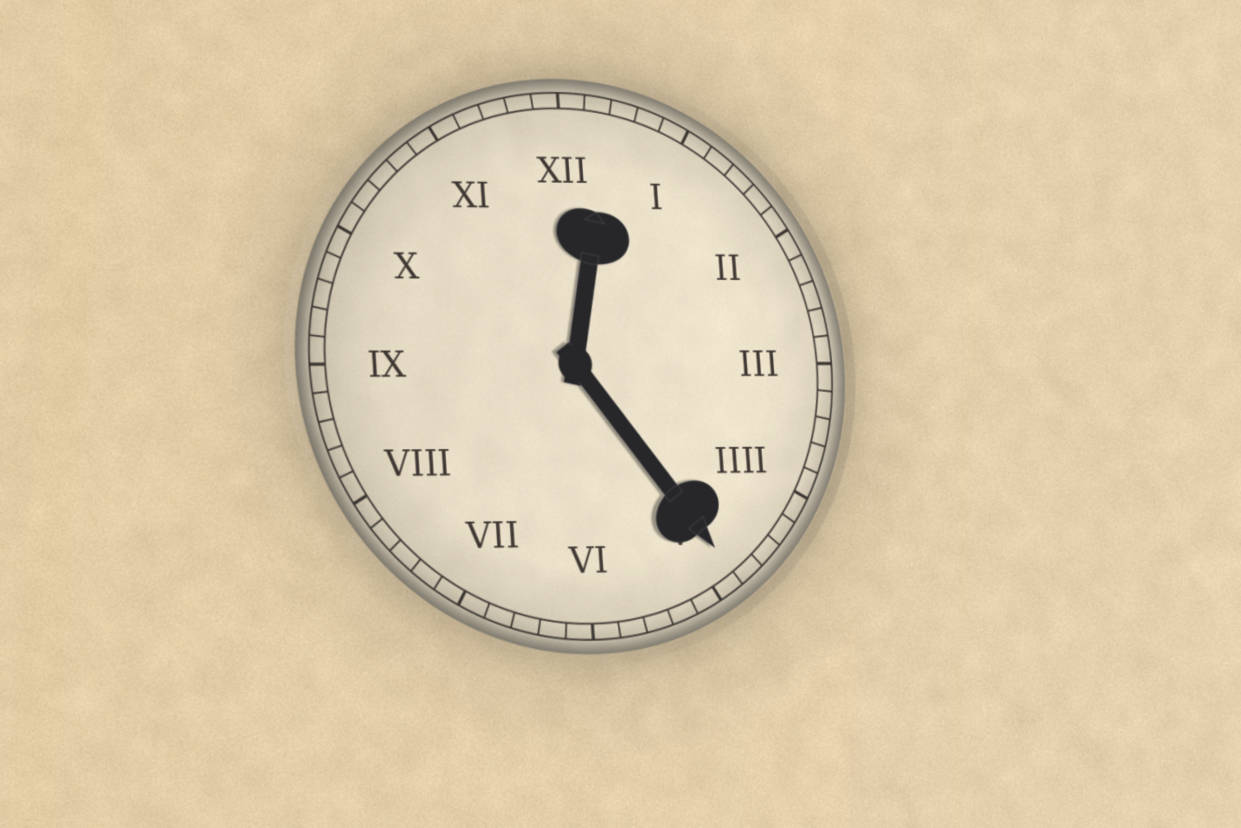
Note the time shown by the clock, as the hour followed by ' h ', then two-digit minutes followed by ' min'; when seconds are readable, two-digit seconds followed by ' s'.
12 h 24 min
